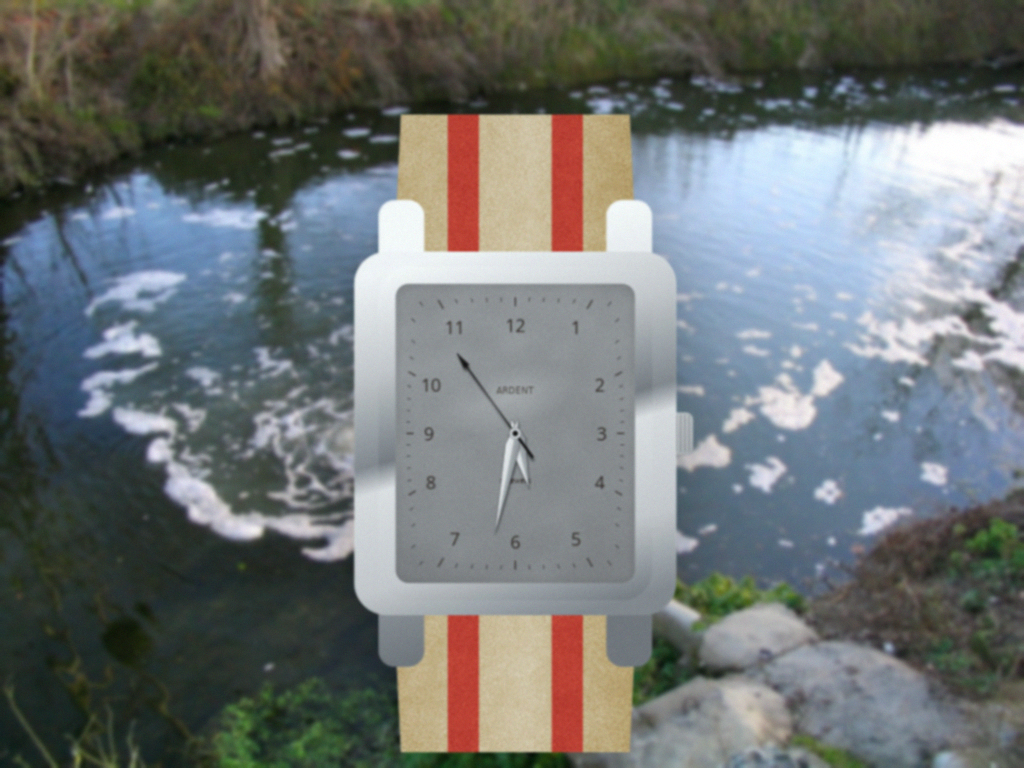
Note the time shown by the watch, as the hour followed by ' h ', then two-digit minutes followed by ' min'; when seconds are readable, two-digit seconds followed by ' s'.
5 h 31 min 54 s
